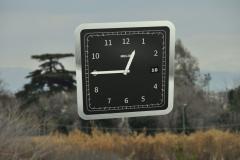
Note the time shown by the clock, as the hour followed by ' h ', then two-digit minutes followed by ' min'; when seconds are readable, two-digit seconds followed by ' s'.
12 h 45 min
